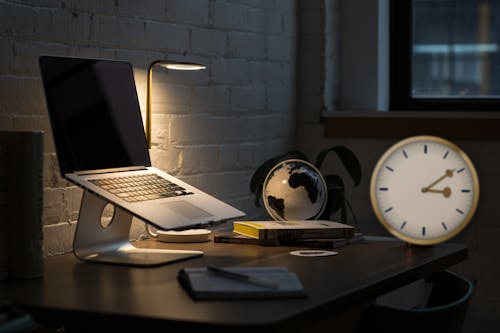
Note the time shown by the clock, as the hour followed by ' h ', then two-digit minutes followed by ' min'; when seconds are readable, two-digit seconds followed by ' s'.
3 h 09 min
